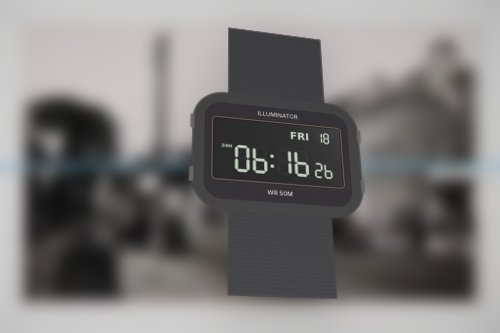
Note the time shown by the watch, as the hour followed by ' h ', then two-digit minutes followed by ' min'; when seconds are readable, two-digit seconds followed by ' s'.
6 h 16 min 26 s
